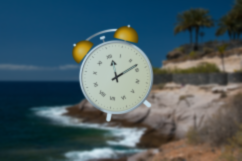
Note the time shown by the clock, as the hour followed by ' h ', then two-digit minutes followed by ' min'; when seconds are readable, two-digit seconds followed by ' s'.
12 h 13 min
